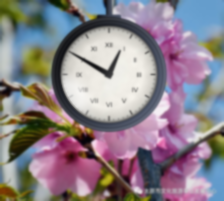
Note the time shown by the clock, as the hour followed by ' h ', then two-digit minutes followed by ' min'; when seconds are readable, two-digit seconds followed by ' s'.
12 h 50 min
